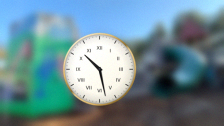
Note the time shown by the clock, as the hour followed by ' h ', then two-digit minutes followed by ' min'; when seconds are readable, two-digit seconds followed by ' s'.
10 h 28 min
